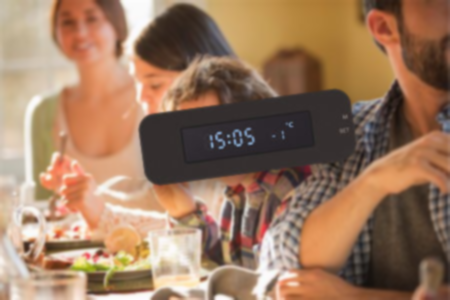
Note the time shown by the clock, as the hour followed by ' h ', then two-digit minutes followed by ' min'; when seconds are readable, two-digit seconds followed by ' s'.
15 h 05 min
